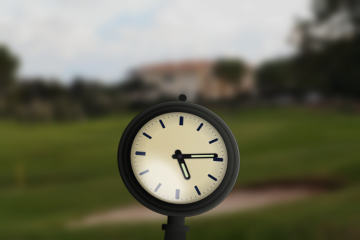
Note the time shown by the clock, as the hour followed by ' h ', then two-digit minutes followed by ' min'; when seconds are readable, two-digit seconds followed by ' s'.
5 h 14 min
